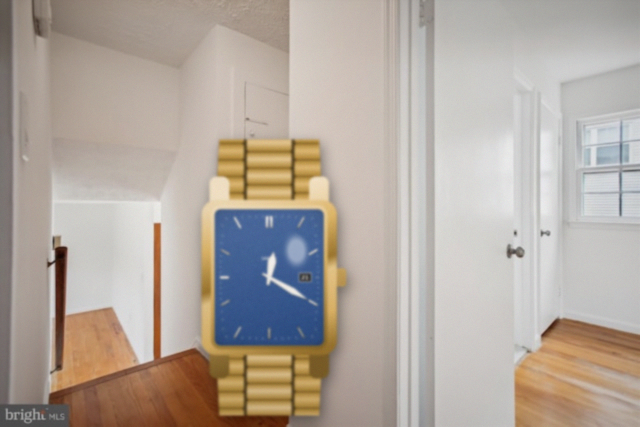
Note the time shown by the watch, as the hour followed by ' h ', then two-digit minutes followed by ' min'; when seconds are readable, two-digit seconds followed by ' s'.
12 h 20 min
